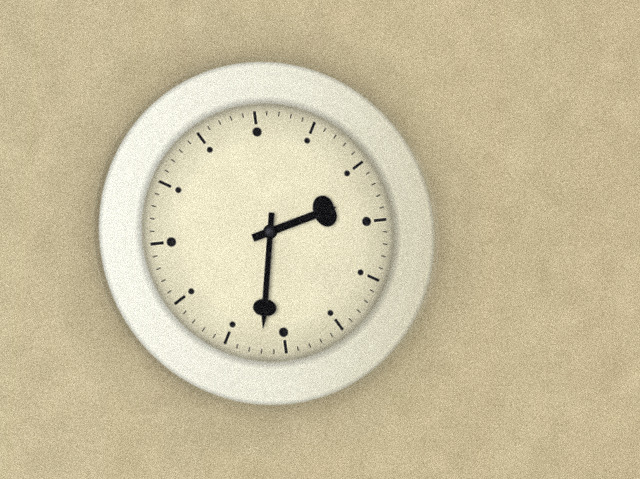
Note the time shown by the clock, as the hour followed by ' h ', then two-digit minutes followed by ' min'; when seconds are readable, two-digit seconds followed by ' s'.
2 h 32 min
